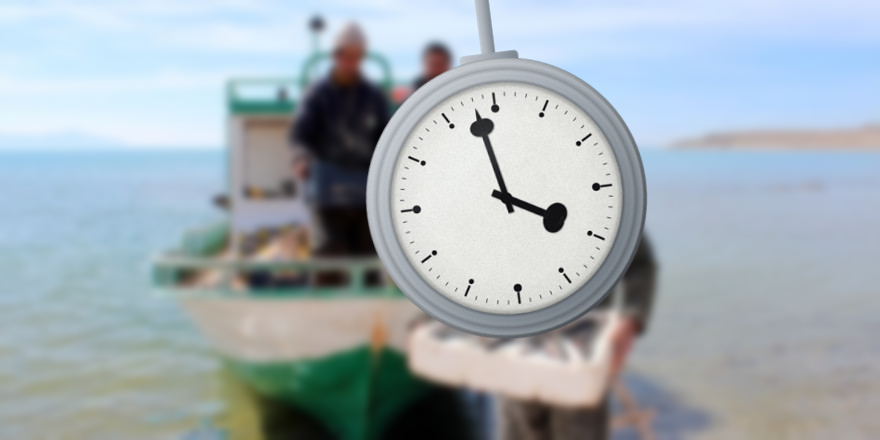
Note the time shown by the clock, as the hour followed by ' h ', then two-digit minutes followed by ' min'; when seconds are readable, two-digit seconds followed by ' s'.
3 h 58 min
